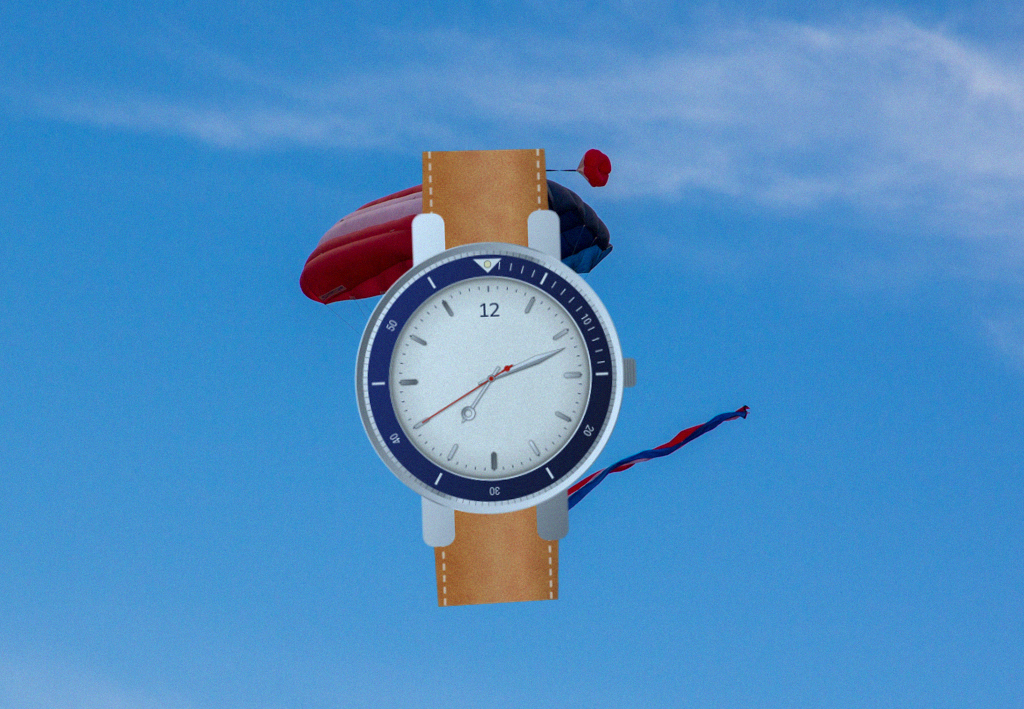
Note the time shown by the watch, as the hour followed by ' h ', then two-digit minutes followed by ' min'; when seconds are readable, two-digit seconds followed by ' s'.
7 h 11 min 40 s
